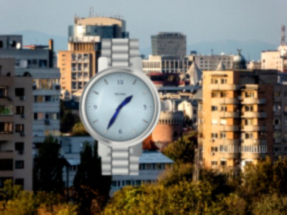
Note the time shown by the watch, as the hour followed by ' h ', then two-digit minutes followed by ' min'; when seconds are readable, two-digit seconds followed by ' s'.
1 h 35 min
